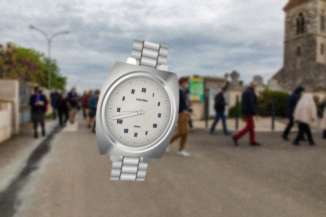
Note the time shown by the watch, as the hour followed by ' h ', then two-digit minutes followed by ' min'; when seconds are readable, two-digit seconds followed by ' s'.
8 h 42 min
